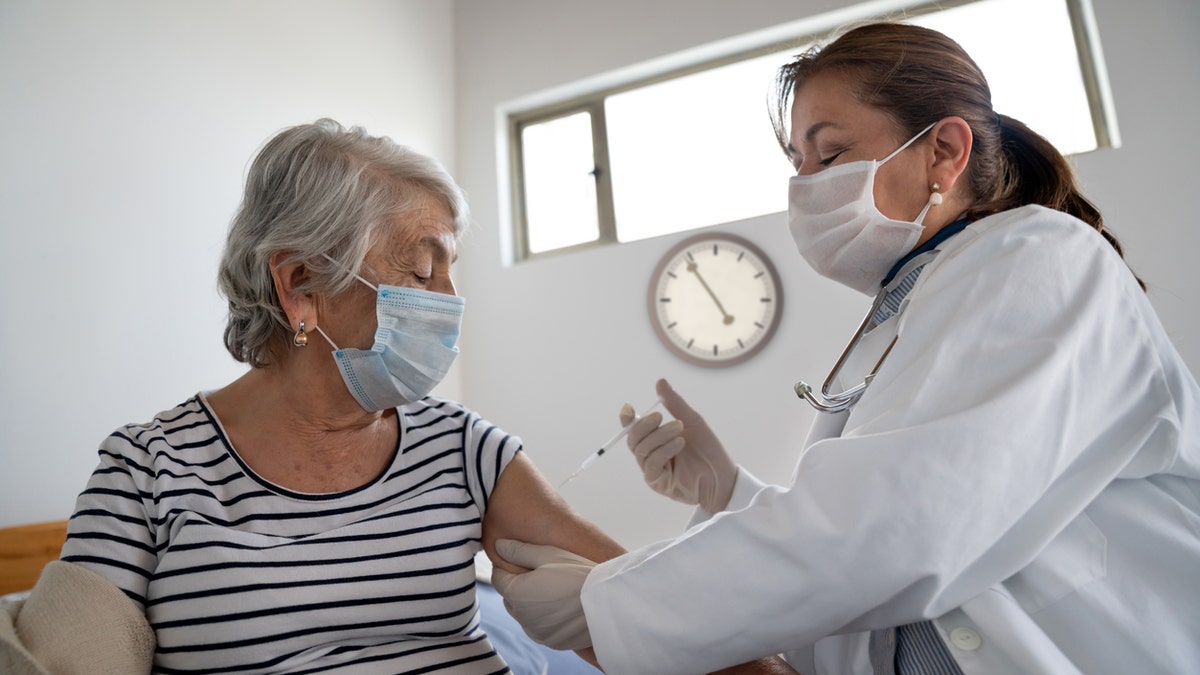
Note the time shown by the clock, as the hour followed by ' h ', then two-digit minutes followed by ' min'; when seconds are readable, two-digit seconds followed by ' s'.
4 h 54 min
